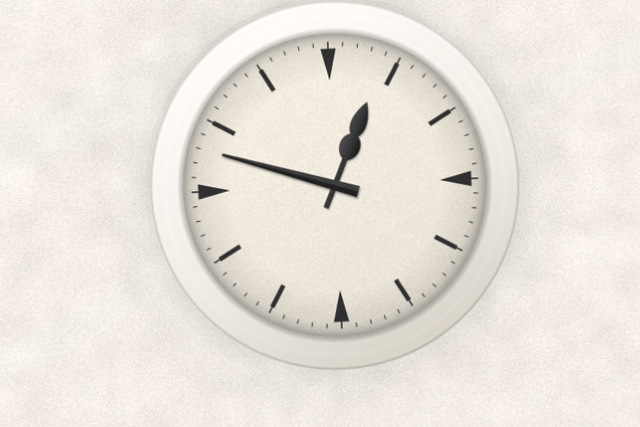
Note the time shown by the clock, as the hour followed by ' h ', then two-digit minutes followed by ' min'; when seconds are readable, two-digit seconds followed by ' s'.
12 h 48 min
